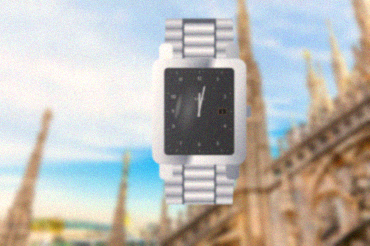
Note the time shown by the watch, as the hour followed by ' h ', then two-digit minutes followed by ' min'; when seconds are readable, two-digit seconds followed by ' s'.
12 h 02 min
